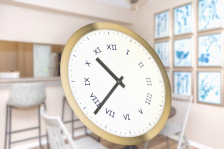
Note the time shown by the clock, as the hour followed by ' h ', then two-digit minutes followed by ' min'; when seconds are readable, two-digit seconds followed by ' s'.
10 h 38 min
